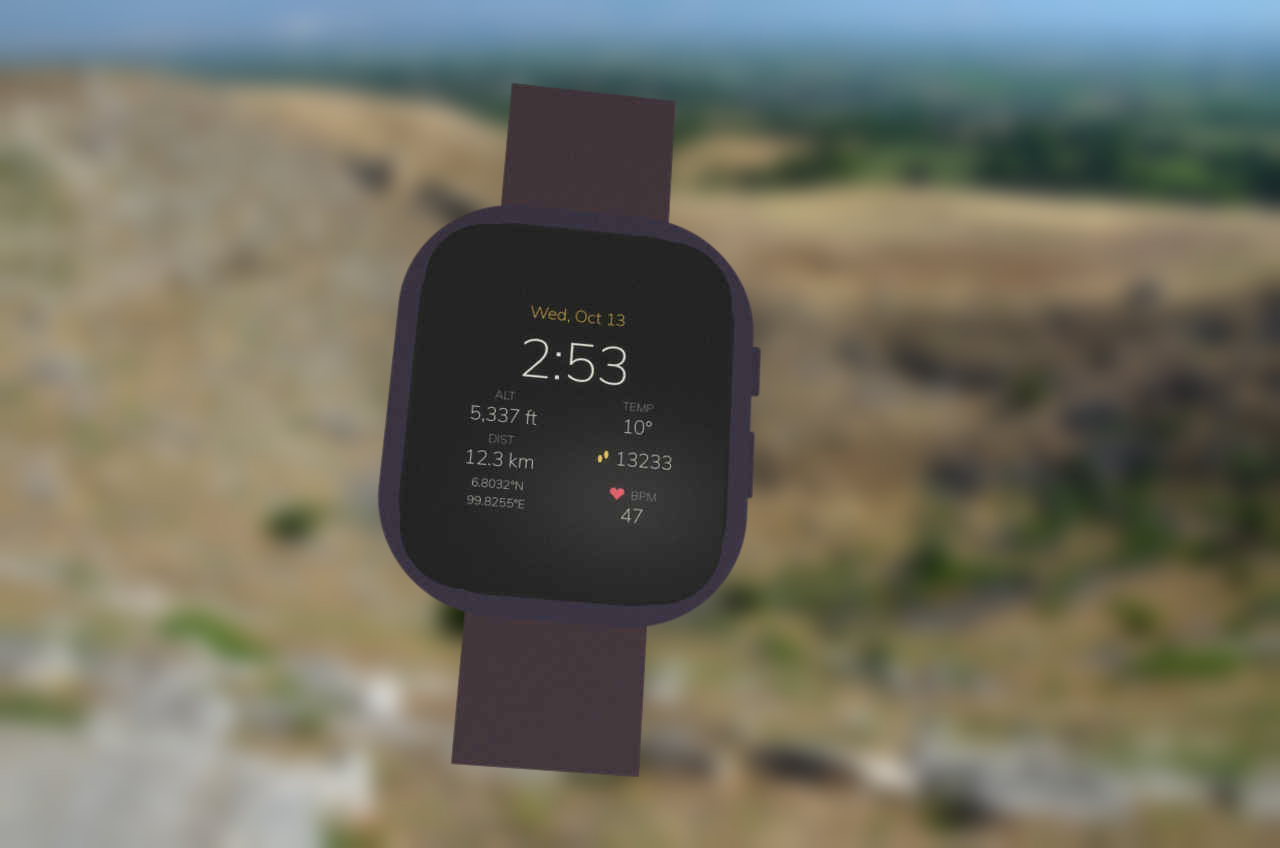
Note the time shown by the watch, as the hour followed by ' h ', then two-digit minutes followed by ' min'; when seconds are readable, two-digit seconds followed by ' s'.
2 h 53 min
